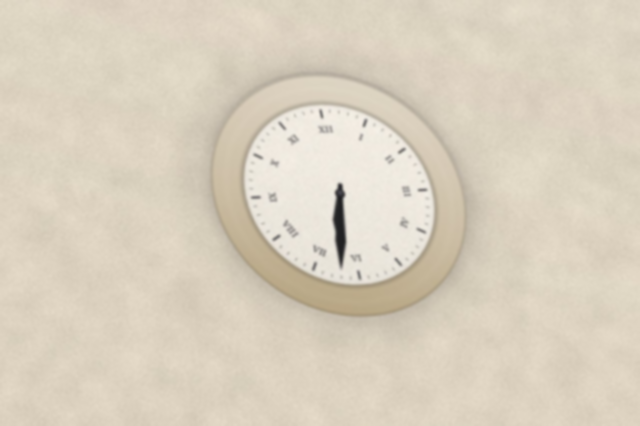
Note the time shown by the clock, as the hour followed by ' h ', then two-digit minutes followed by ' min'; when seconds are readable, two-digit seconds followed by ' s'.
6 h 32 min
